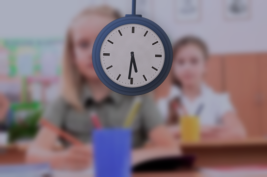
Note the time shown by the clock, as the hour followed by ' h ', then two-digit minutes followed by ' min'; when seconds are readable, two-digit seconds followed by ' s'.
5 h 31 min
